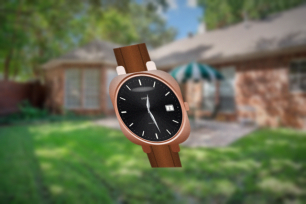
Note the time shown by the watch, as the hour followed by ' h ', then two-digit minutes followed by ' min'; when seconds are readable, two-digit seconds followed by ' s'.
12 h 28 min
